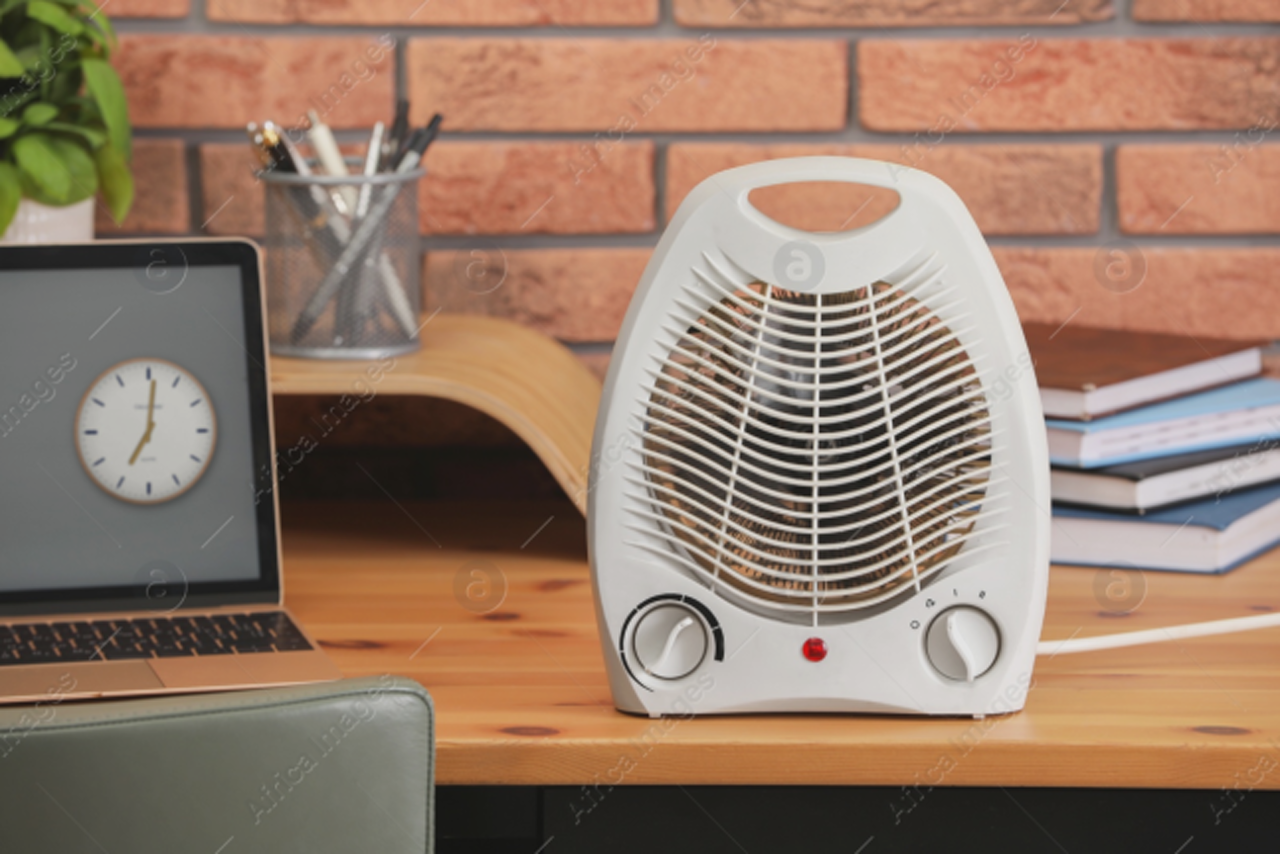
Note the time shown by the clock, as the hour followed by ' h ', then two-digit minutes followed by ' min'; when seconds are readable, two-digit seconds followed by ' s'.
7 h 01 min
